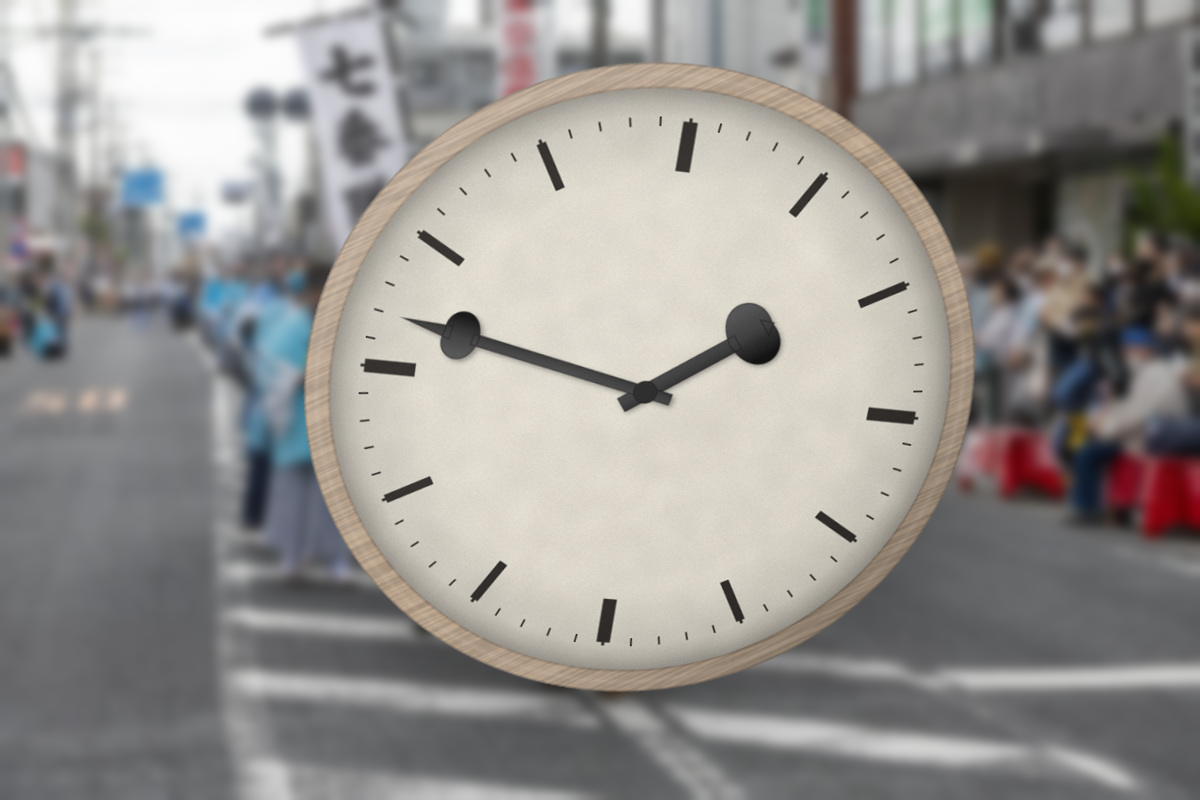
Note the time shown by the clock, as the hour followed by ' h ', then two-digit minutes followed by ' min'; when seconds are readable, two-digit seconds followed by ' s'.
1 h 47 min
